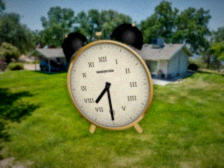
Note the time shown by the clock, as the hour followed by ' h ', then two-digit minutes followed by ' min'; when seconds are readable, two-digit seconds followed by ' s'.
7 h 30 min
